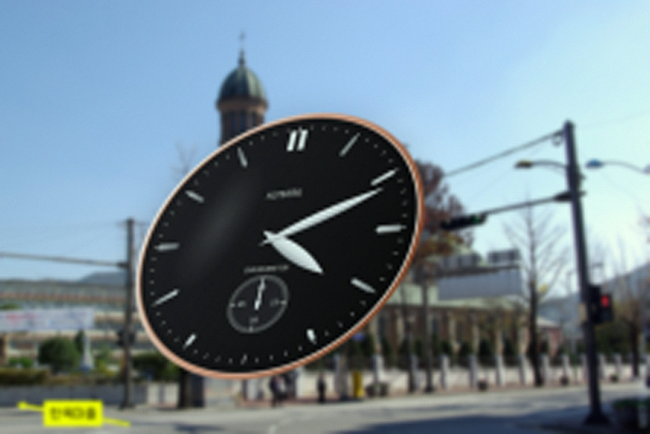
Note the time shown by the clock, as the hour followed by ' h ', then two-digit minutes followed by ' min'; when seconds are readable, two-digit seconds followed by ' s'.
4 h 11 min
